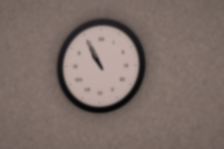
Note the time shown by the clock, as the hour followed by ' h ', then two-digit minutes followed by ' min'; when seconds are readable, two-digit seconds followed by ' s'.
10 h 55 min
